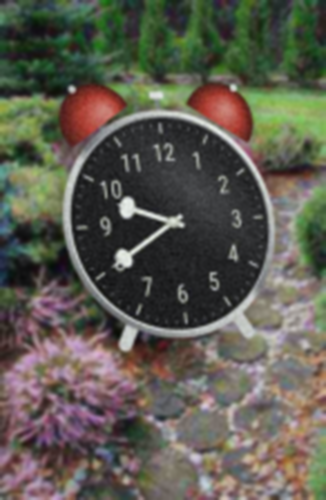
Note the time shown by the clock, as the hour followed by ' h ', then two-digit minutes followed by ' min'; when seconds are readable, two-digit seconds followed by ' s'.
9 h 40 min
